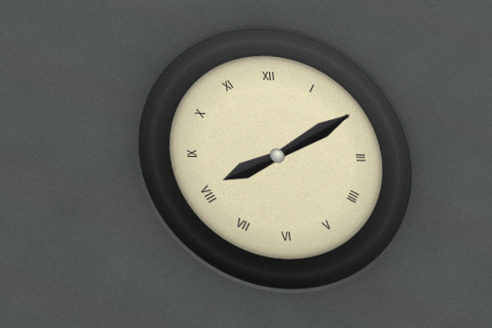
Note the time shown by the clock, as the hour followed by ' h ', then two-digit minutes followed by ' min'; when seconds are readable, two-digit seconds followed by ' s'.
8 h 10 min
